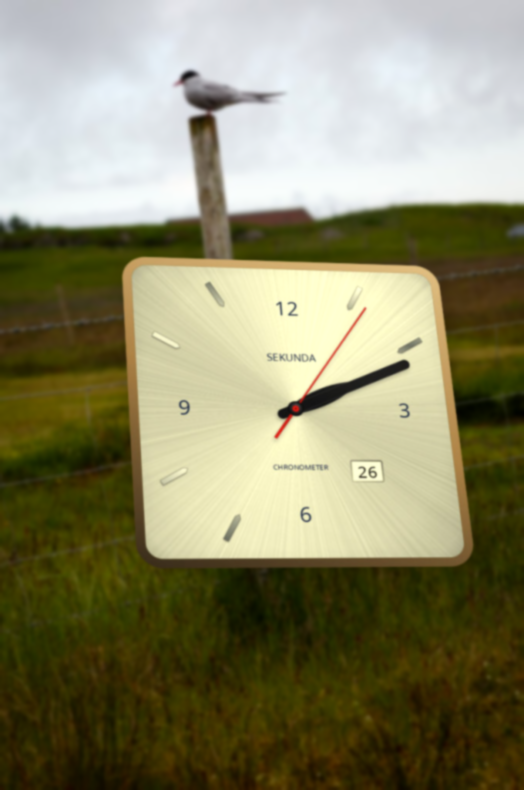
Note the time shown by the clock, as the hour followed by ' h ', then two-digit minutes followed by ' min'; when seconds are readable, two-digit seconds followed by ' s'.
2 h 11 min 06 s
